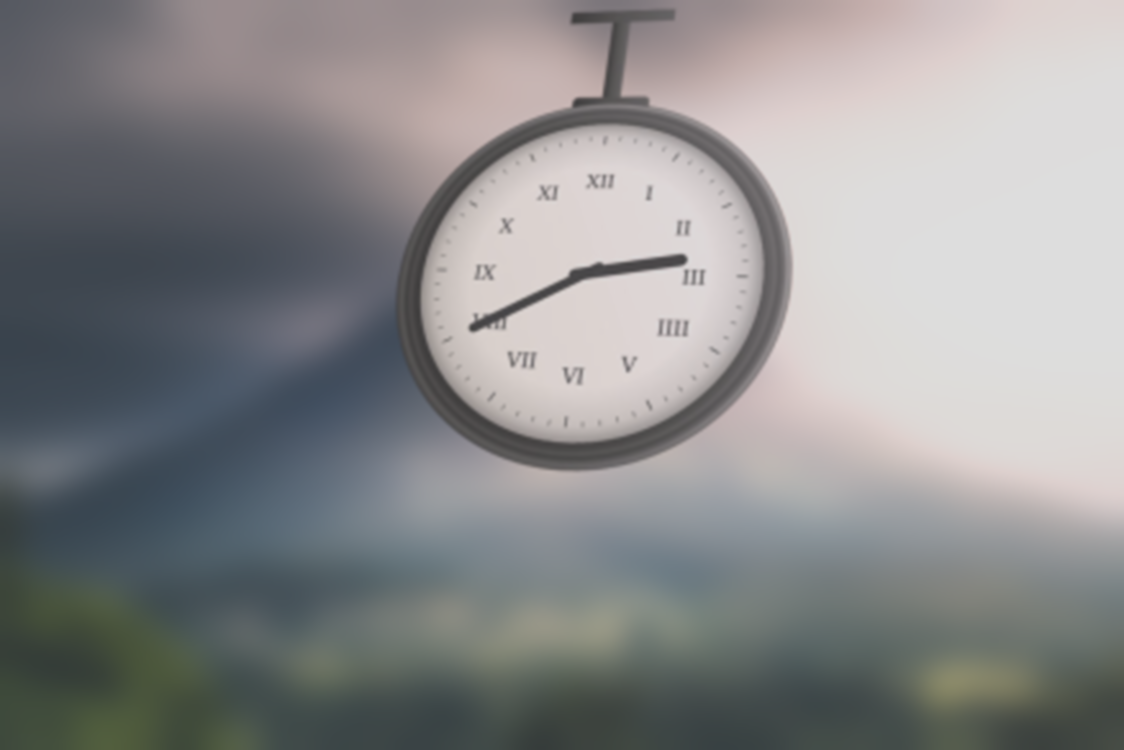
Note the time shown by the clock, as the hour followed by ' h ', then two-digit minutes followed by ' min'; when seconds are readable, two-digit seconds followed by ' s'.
2 h 40 min
